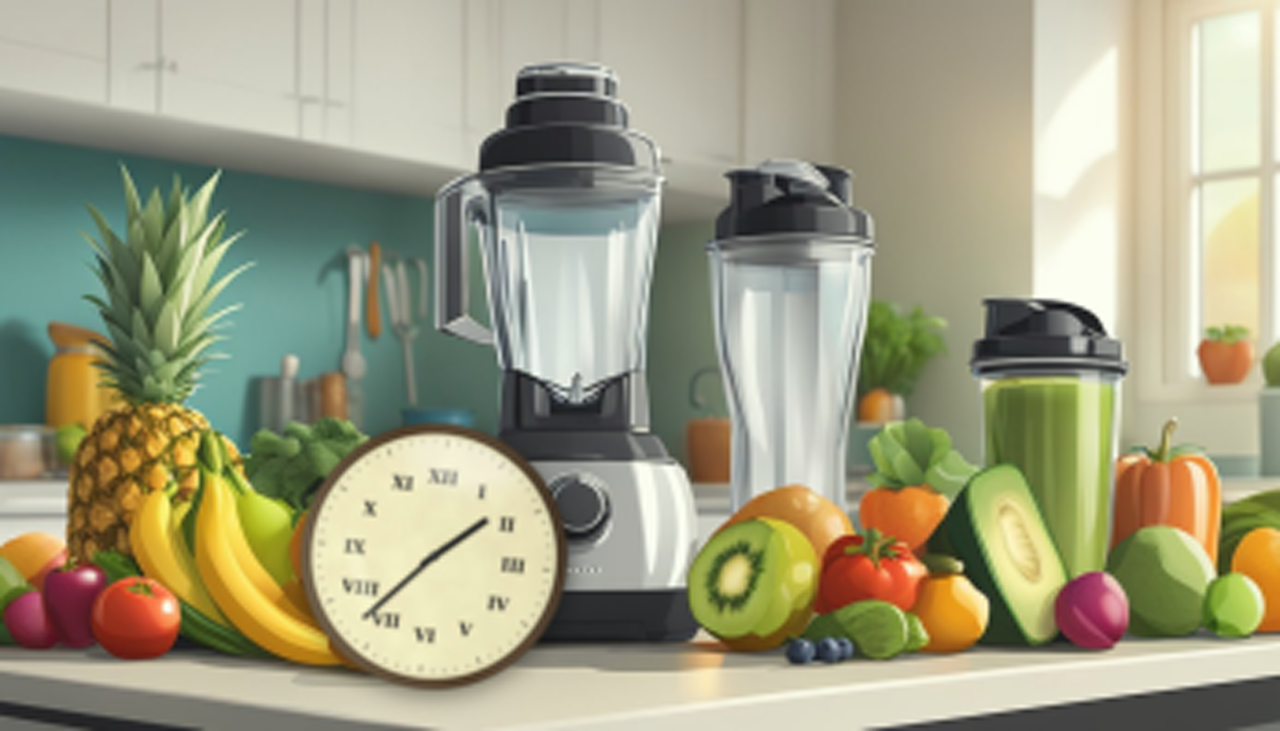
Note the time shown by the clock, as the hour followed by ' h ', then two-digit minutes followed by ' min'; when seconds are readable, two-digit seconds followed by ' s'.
1 h 37 min
